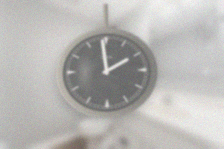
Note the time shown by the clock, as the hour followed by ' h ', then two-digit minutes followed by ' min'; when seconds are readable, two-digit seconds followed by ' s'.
1 h 59 min
